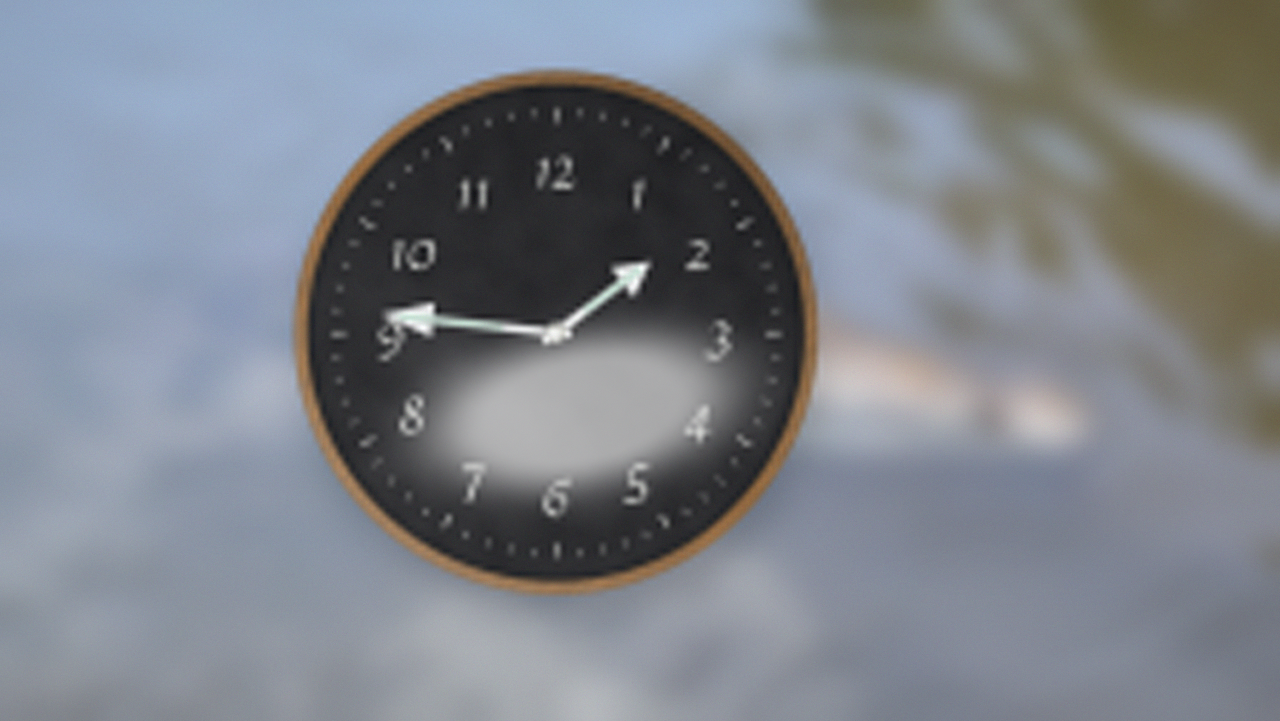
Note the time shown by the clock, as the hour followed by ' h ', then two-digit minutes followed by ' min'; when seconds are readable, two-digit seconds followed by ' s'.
1 h 46 min
